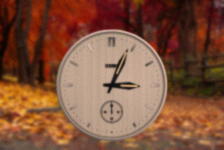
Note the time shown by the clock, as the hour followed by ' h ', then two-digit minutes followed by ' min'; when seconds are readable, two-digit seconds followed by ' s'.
3 h 04 min
